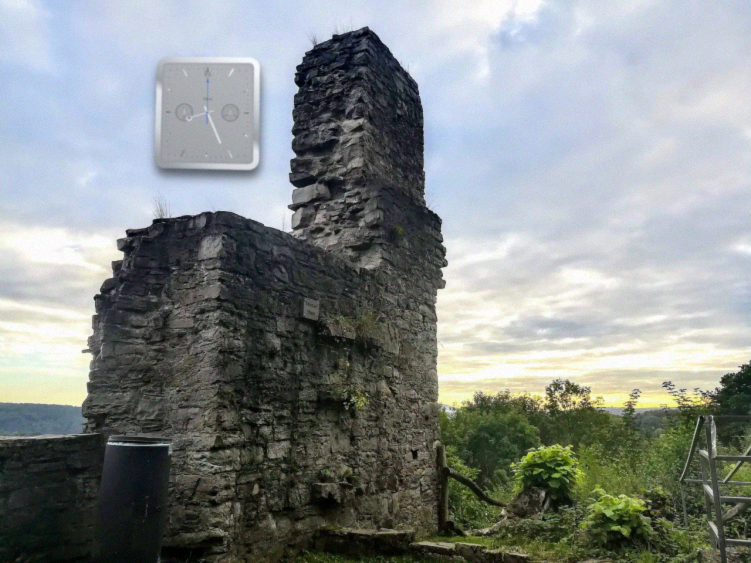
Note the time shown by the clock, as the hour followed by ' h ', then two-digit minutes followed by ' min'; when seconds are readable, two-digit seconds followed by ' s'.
8 h 26 min
